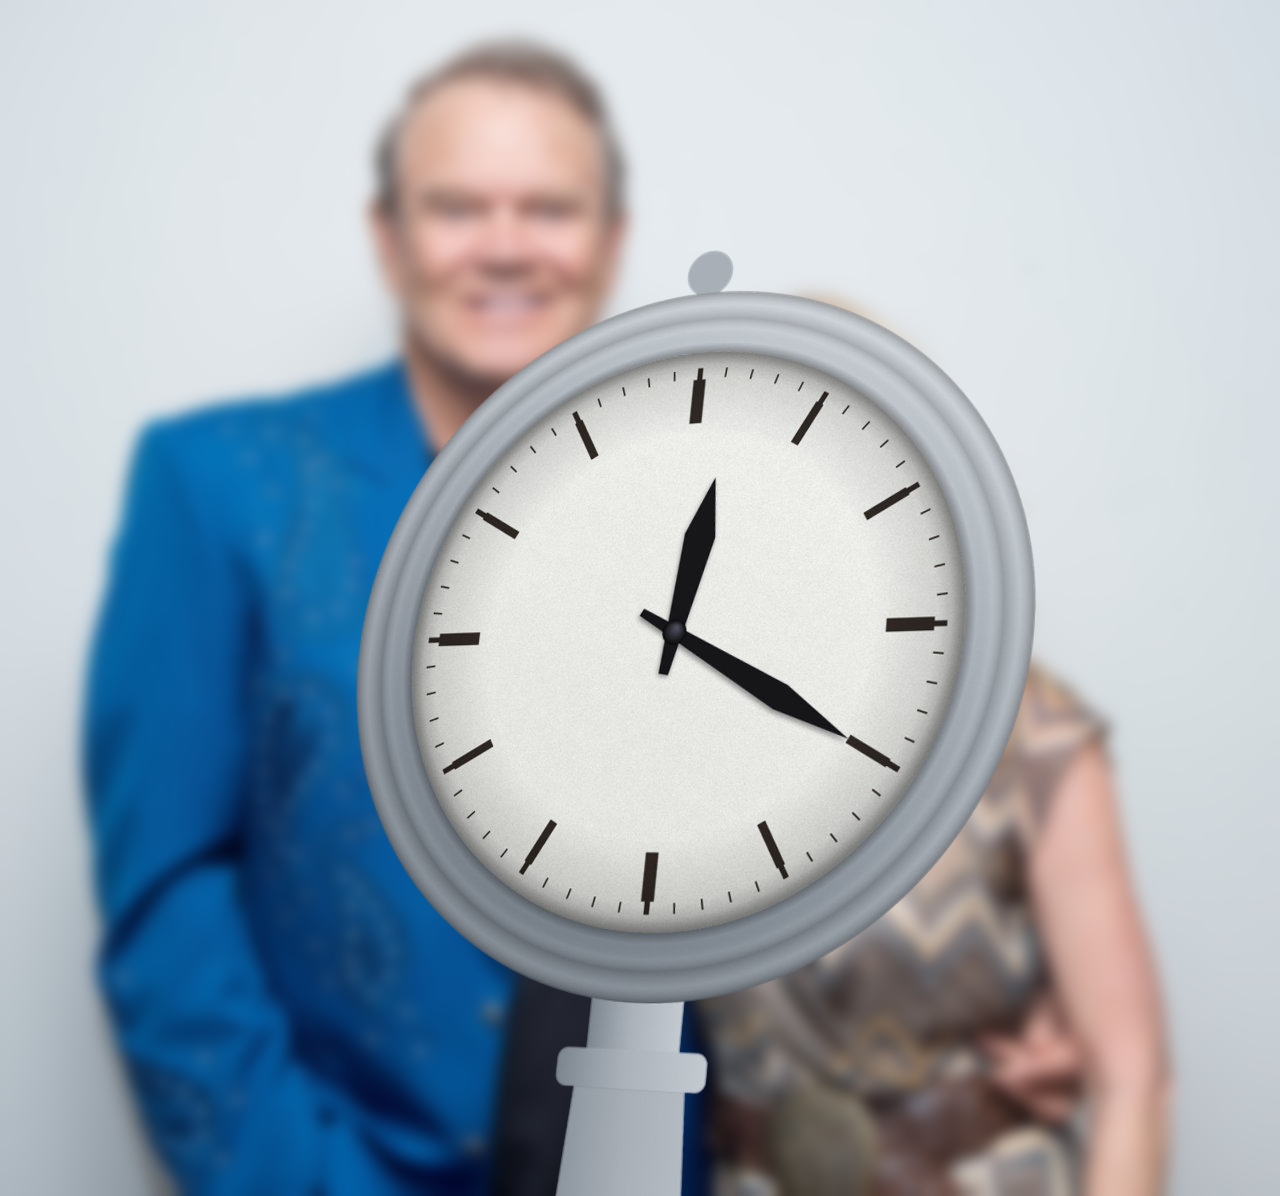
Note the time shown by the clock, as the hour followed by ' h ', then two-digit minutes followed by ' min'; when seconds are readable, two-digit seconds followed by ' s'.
12 h 20 min
